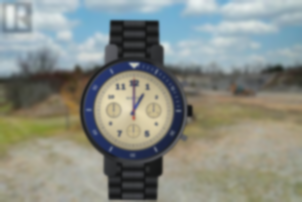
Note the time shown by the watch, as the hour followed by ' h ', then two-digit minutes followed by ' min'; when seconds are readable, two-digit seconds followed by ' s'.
1 h 00 min
